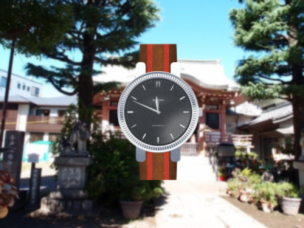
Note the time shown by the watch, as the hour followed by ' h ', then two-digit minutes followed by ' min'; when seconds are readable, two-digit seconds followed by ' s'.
11 h 49 min
